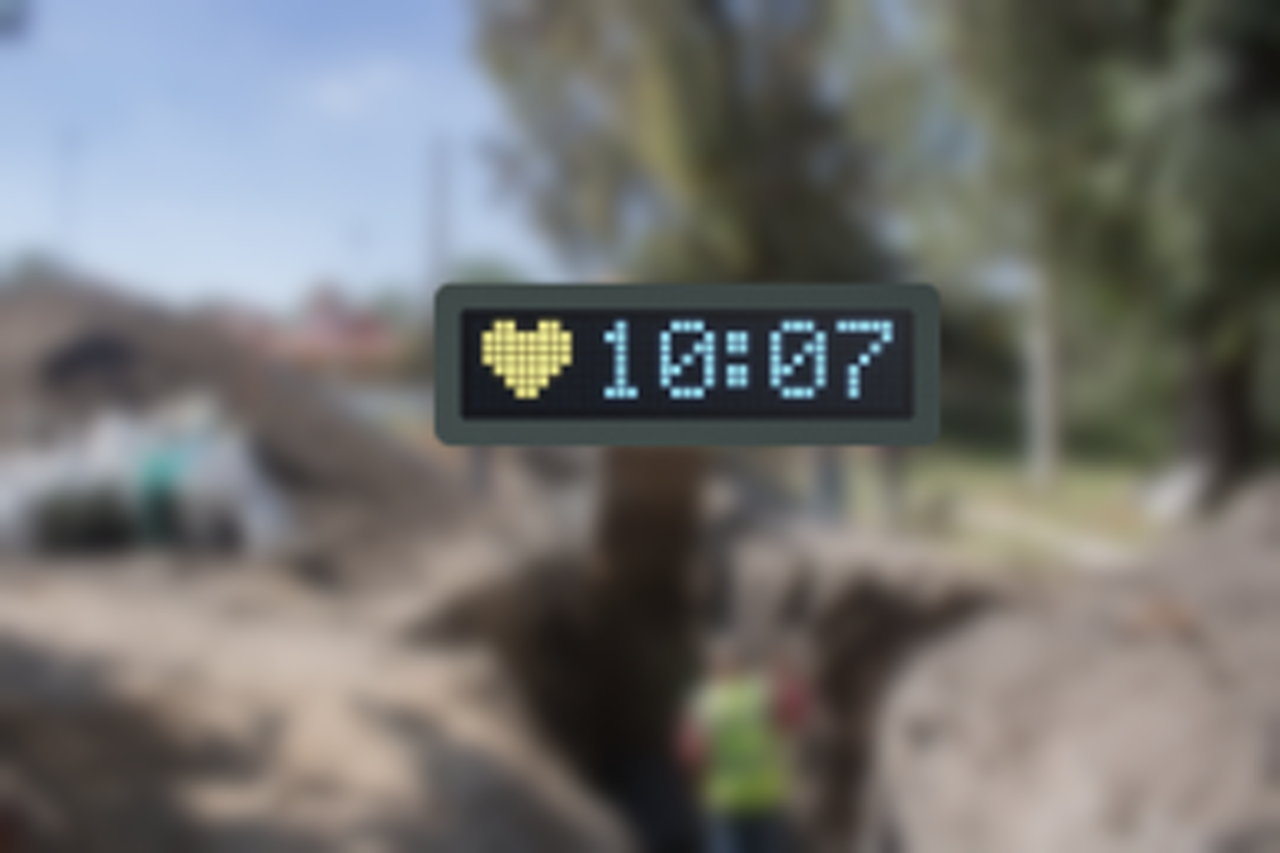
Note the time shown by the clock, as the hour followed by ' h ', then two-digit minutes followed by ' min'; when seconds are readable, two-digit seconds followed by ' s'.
10 h 07 min
